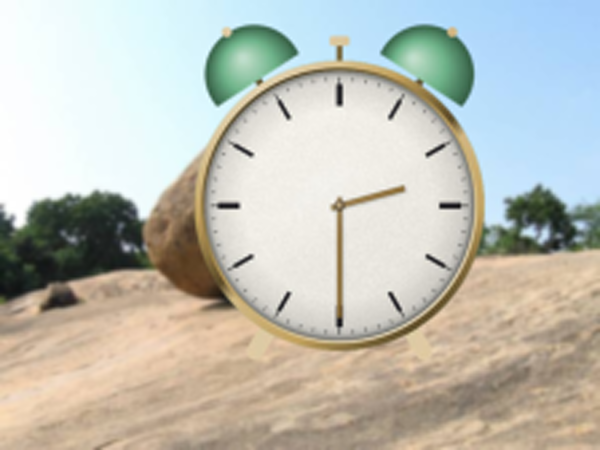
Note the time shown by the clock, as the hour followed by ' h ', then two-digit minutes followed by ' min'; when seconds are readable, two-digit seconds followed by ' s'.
2 h 30 min
